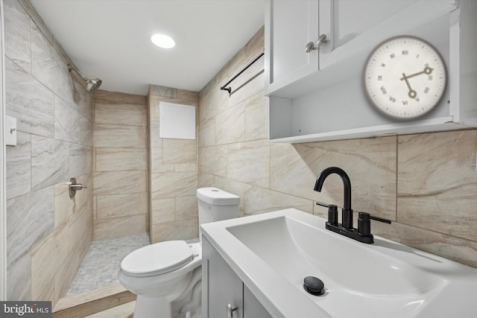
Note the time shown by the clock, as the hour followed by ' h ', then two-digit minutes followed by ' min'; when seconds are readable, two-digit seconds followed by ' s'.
5 h 12 min
